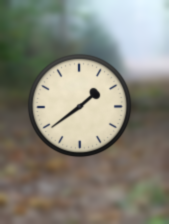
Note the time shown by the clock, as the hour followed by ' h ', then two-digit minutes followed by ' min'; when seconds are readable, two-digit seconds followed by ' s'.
1 h 39 min
